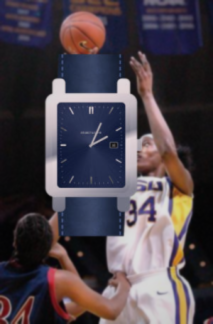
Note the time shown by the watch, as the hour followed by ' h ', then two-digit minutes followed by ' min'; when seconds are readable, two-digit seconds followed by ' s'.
2 h 04 min
